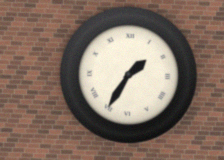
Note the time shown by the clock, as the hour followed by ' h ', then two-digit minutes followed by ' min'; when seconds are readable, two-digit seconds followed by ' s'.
1 h 35 min
